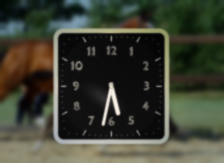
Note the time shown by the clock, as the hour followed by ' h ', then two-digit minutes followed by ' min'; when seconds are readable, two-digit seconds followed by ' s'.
5 h 32 min
